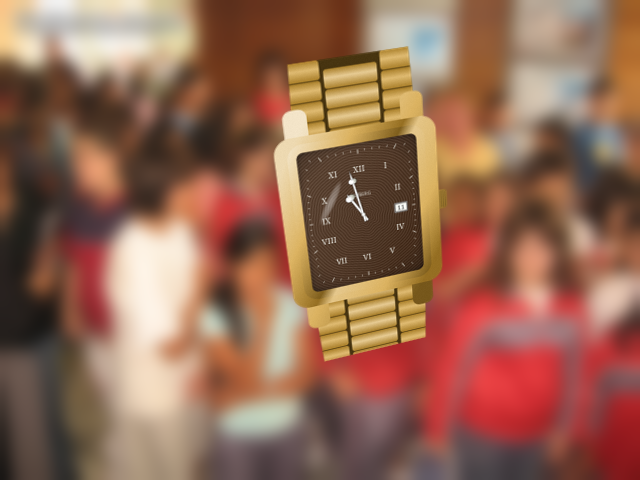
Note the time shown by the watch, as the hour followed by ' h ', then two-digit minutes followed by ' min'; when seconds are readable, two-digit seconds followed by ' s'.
10 h 58 min
